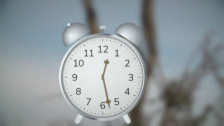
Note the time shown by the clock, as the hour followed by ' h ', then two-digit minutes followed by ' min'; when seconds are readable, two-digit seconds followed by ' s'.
12 h 28 min
